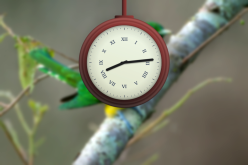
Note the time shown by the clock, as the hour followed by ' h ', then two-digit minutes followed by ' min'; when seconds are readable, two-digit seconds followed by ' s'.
8 h 14 min
